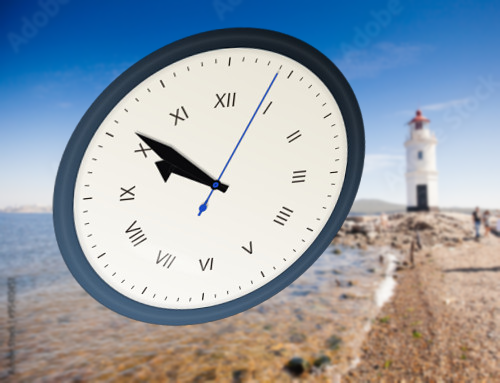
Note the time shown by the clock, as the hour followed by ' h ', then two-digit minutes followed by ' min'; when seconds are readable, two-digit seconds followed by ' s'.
9 h 51 min 04 s
